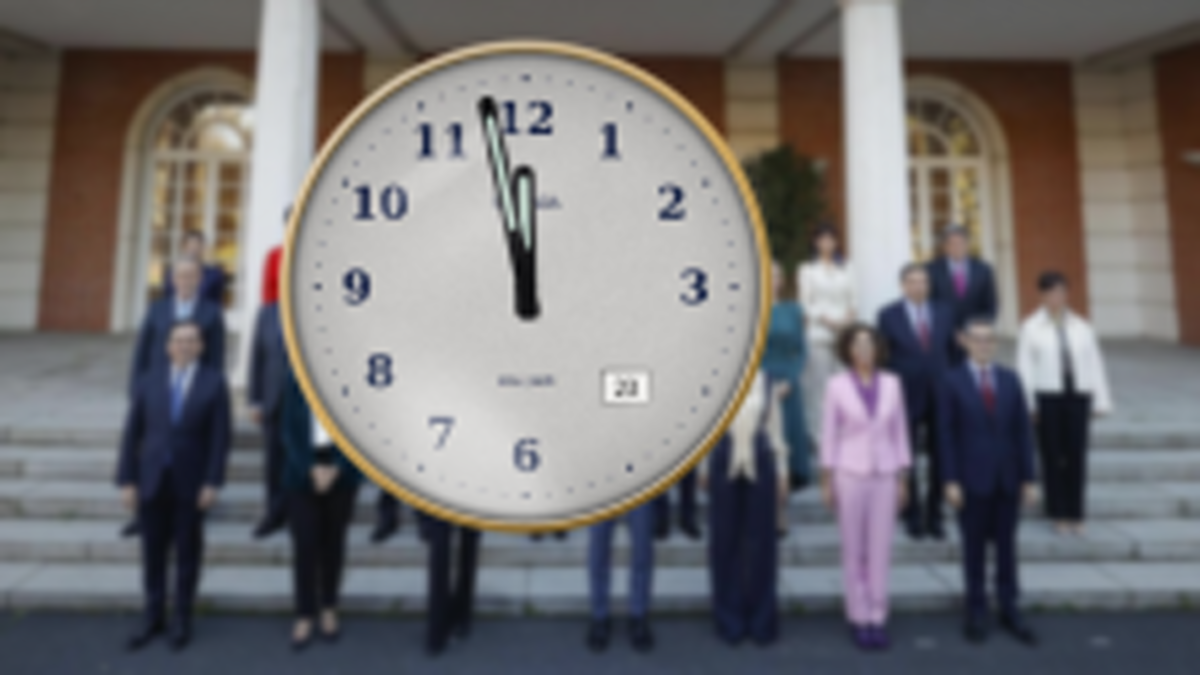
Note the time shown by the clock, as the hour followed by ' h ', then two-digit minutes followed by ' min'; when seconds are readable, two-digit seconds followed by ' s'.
11 h 58 min
